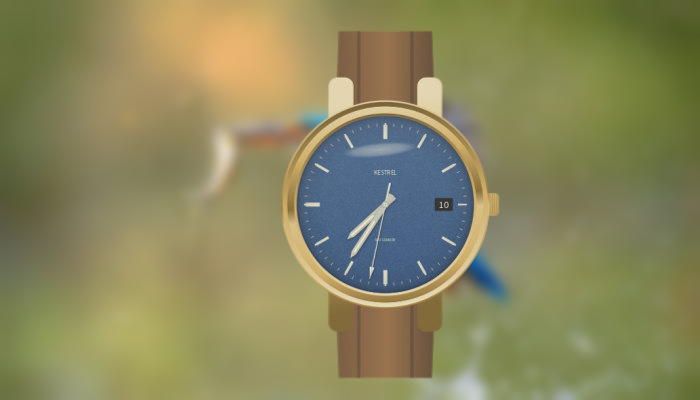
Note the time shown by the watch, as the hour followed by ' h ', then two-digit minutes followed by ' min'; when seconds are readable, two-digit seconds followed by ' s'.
7 h 35 min 32 s
